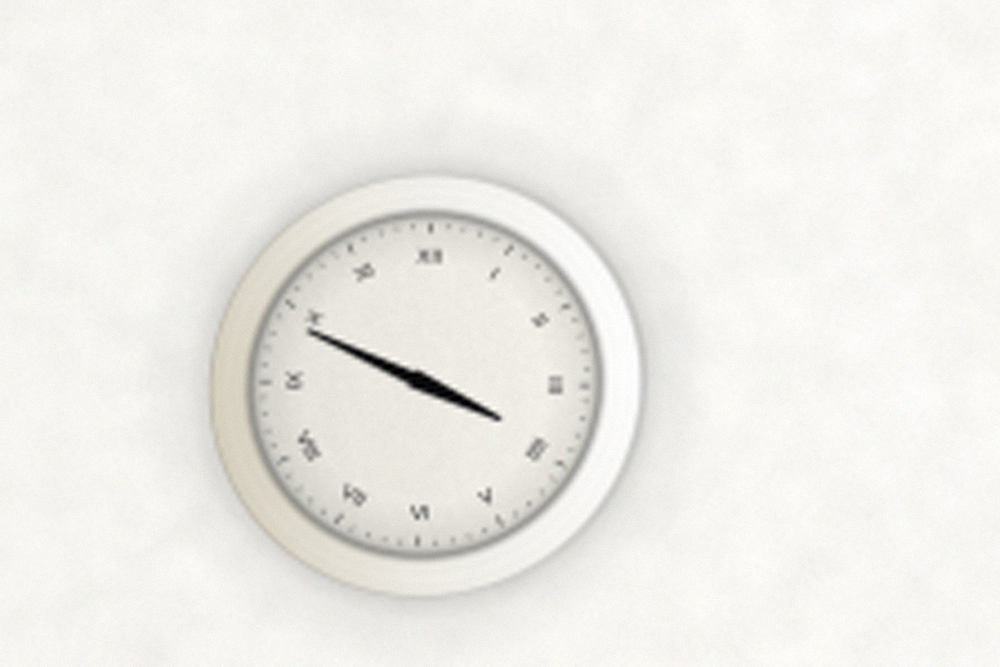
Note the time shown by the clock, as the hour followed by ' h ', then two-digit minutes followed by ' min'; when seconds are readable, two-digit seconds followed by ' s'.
3 h 49 min
